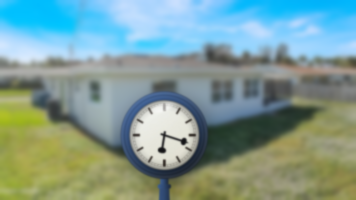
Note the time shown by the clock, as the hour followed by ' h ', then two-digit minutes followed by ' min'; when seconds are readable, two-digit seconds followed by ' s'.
6 h 18 min
